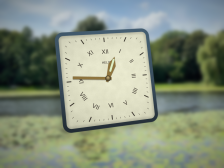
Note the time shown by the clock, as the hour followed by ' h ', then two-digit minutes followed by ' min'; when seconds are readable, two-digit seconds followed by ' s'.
12 h 46 min
